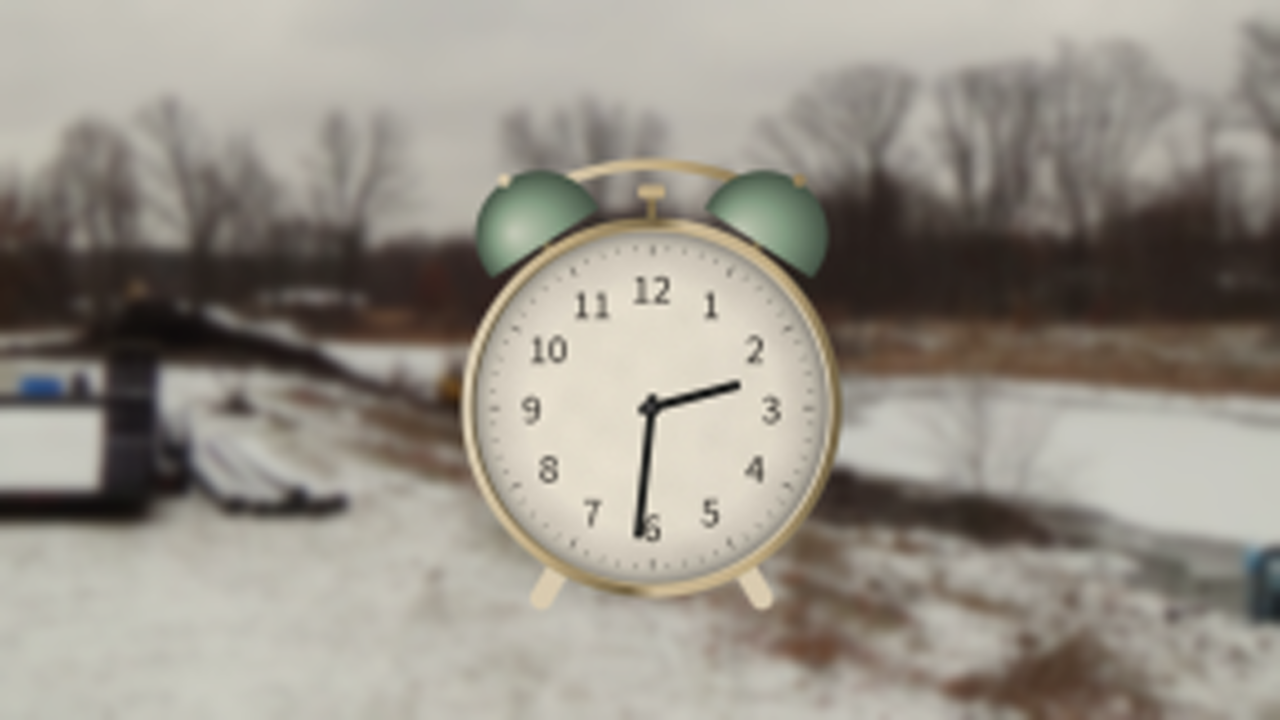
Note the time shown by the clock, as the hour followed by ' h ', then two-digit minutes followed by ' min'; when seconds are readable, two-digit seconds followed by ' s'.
2 h 31 min
